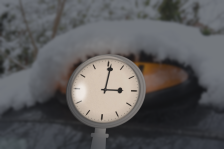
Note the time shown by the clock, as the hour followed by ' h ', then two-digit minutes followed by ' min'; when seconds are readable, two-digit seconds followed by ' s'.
3 h 01 min
